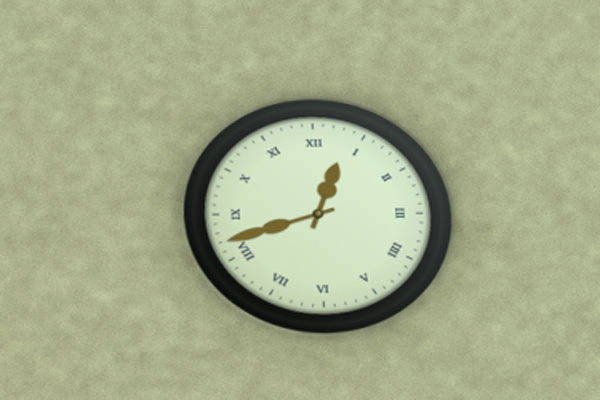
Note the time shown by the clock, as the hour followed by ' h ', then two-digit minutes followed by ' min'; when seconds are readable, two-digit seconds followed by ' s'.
12 h 42 min
